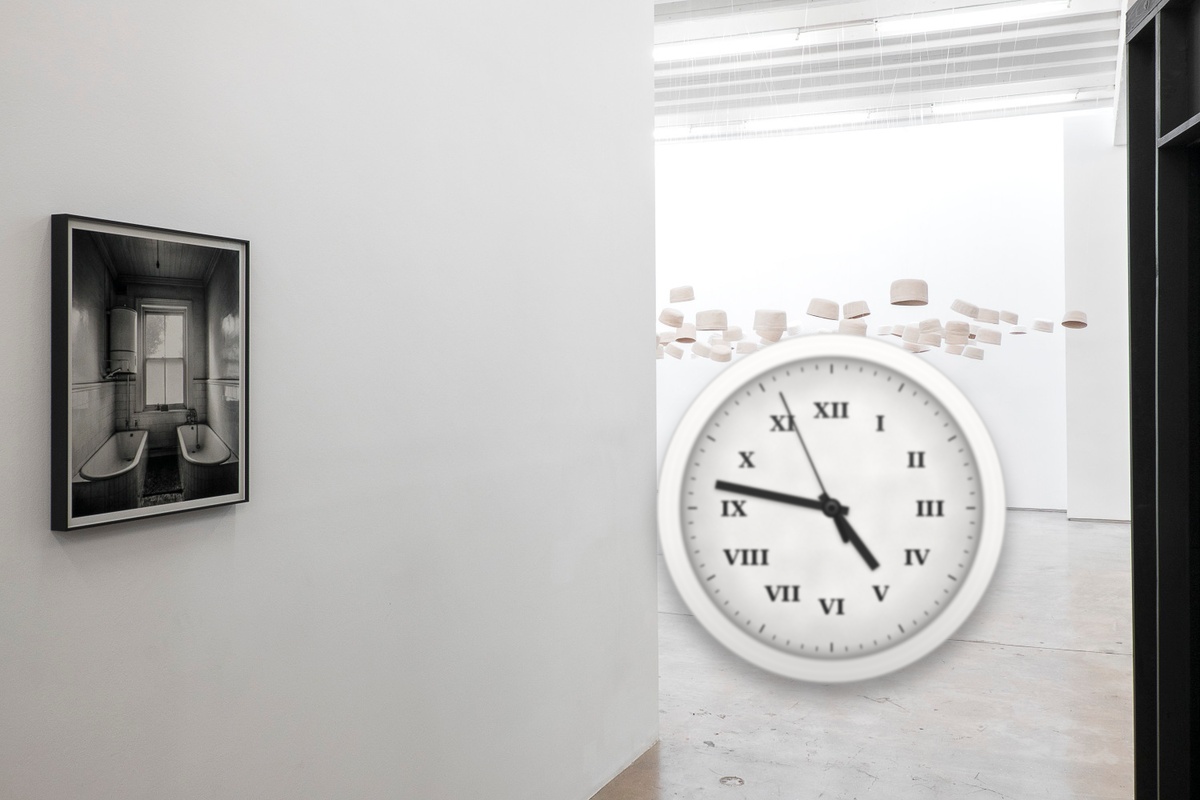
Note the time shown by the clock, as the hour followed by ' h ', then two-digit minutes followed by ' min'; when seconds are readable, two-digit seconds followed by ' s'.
4 h 46 min 56 s
